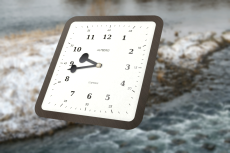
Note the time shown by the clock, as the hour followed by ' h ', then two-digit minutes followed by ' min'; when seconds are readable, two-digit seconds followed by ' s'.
9 h 43 min
